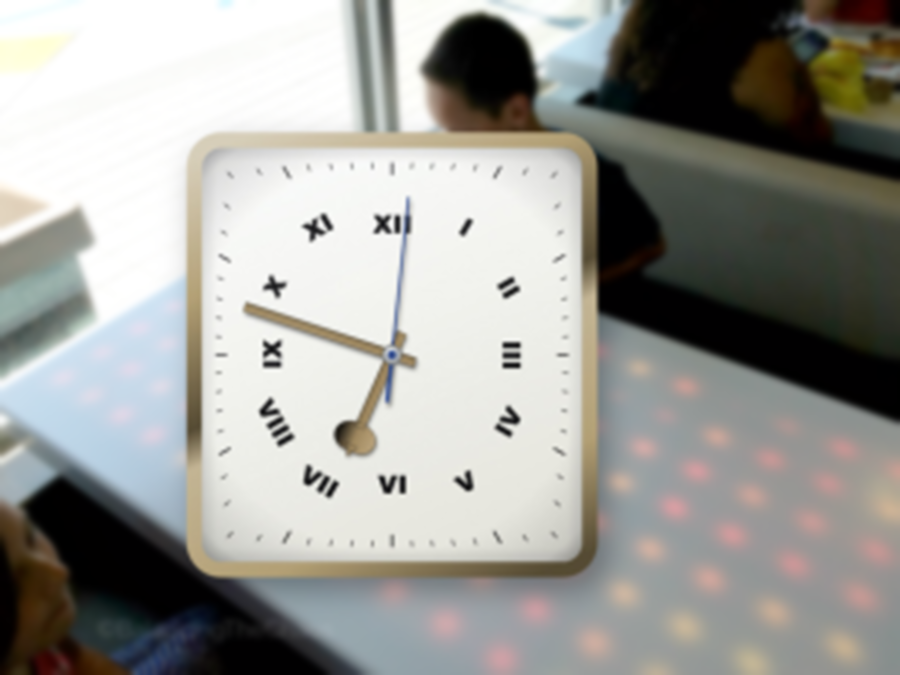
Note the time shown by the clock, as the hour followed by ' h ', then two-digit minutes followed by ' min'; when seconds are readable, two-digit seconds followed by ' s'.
6 h 48 min 01 s
